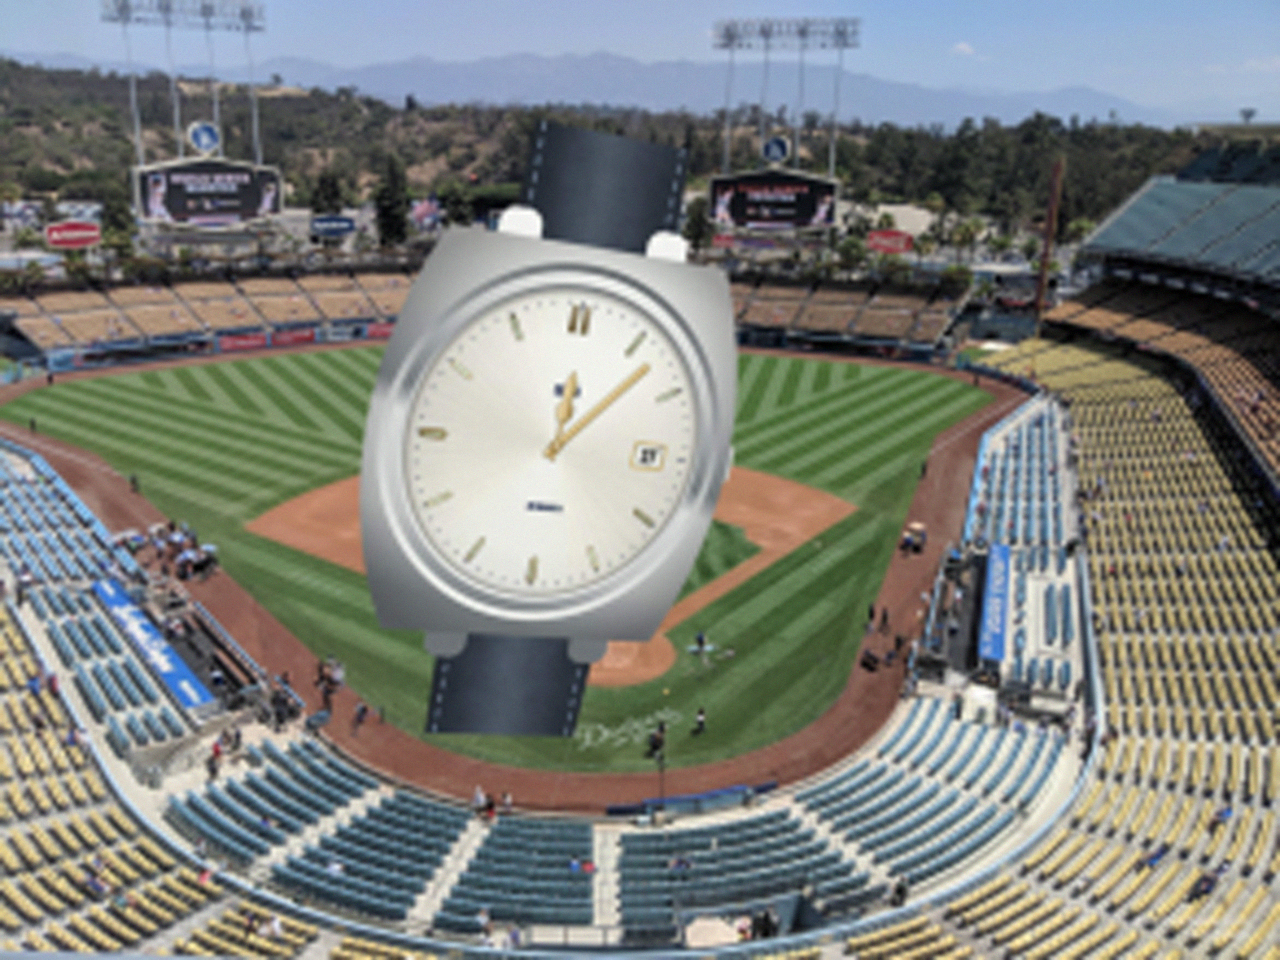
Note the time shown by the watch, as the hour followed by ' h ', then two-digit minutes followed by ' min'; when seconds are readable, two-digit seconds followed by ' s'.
12 h 07 min
